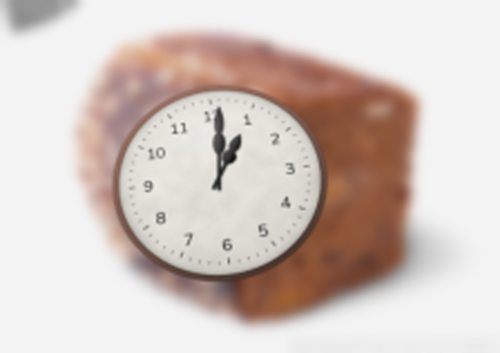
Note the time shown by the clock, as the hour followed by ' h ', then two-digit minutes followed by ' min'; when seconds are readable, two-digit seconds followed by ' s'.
1 h 01 min
